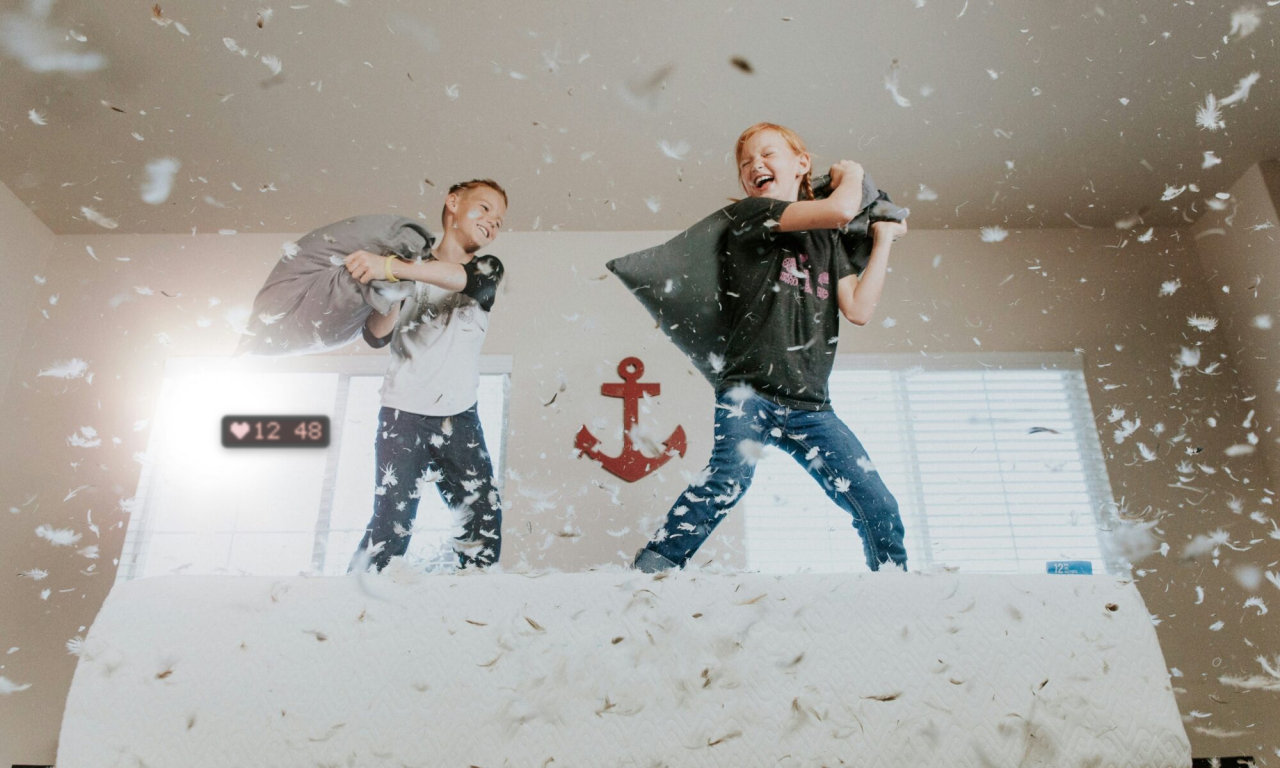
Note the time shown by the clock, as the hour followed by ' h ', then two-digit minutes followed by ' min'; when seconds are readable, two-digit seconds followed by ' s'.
12 h 48 min
